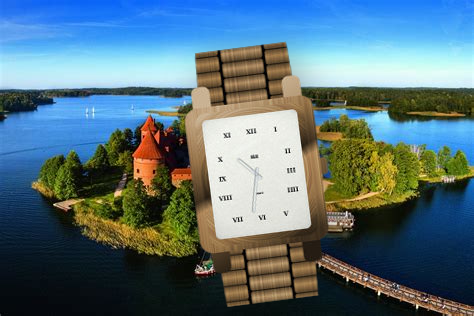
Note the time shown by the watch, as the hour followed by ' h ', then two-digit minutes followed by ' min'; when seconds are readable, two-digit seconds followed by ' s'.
10 h 32 min
